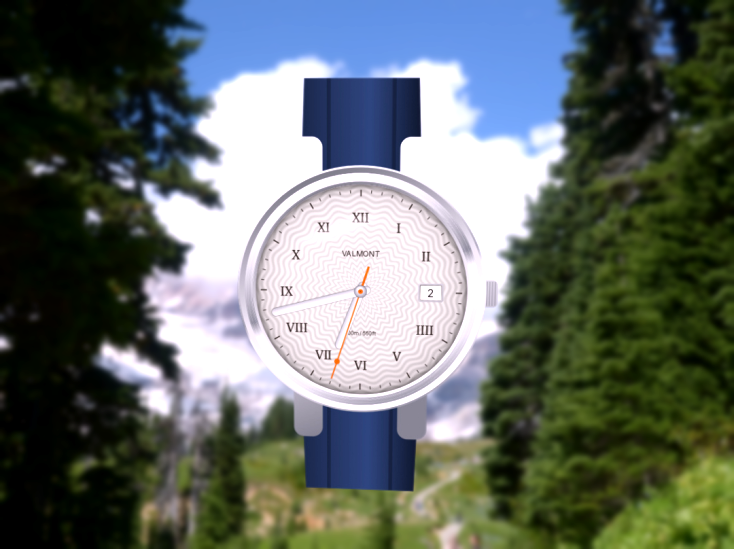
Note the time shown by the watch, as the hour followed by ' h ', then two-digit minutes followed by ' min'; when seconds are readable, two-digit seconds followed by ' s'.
6 h 42 min 33 s
